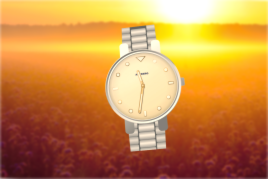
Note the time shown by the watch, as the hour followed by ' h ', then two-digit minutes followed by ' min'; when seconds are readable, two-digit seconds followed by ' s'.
11 h 32 min
